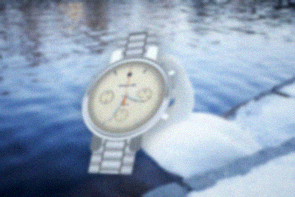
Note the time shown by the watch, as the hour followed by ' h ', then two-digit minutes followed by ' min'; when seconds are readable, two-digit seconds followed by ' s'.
3 h 34 min
